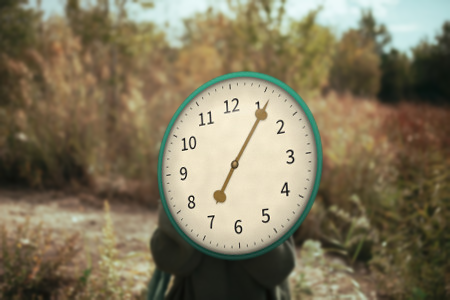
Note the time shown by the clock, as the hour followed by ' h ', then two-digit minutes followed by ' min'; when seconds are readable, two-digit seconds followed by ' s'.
7 h 06 min
